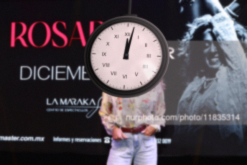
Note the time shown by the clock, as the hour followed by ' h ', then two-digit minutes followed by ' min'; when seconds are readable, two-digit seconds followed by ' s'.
12 h 02 min
